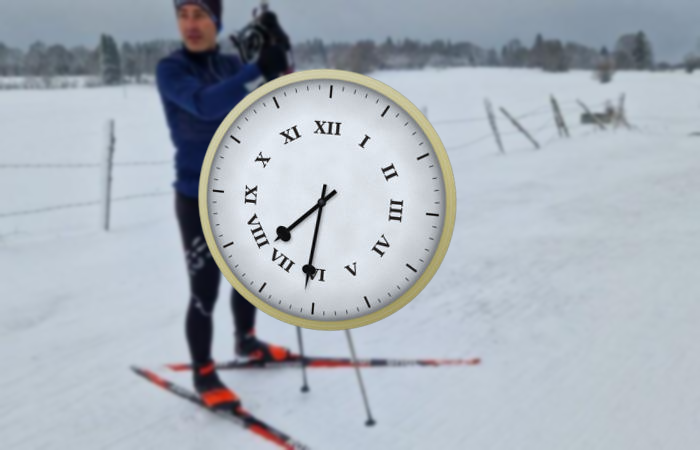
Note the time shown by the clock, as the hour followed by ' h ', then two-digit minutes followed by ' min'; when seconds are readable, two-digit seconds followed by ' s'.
7 h 31 min
